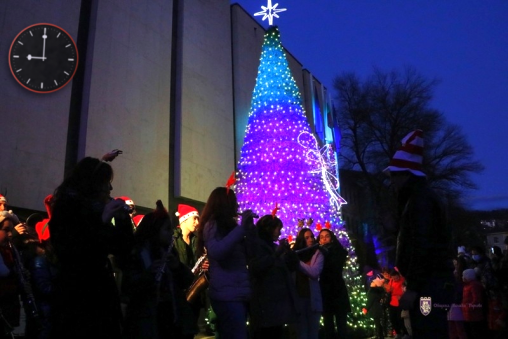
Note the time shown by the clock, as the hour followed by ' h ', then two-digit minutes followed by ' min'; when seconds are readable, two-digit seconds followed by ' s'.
9 h 00 min
